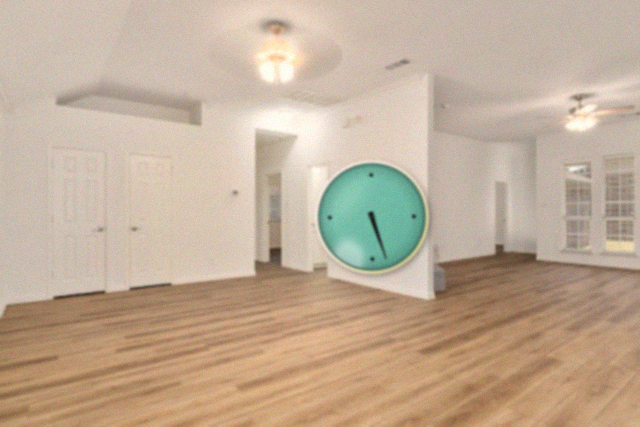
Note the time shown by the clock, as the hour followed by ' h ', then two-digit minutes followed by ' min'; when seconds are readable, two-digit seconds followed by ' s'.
5 h 27 min
